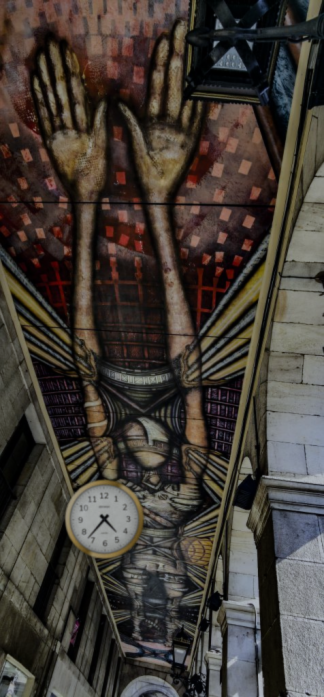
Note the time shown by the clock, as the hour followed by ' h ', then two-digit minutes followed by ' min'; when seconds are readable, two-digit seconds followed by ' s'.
4 h 37 min
